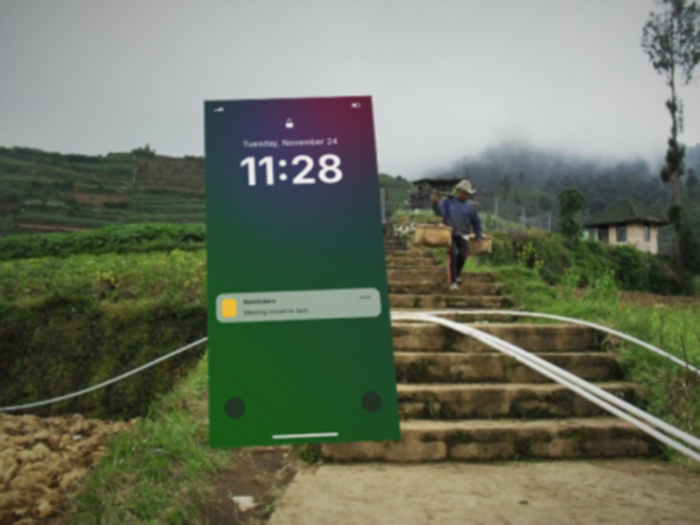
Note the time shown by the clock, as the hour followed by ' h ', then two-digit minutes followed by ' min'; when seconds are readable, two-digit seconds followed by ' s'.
11 h 28 min
